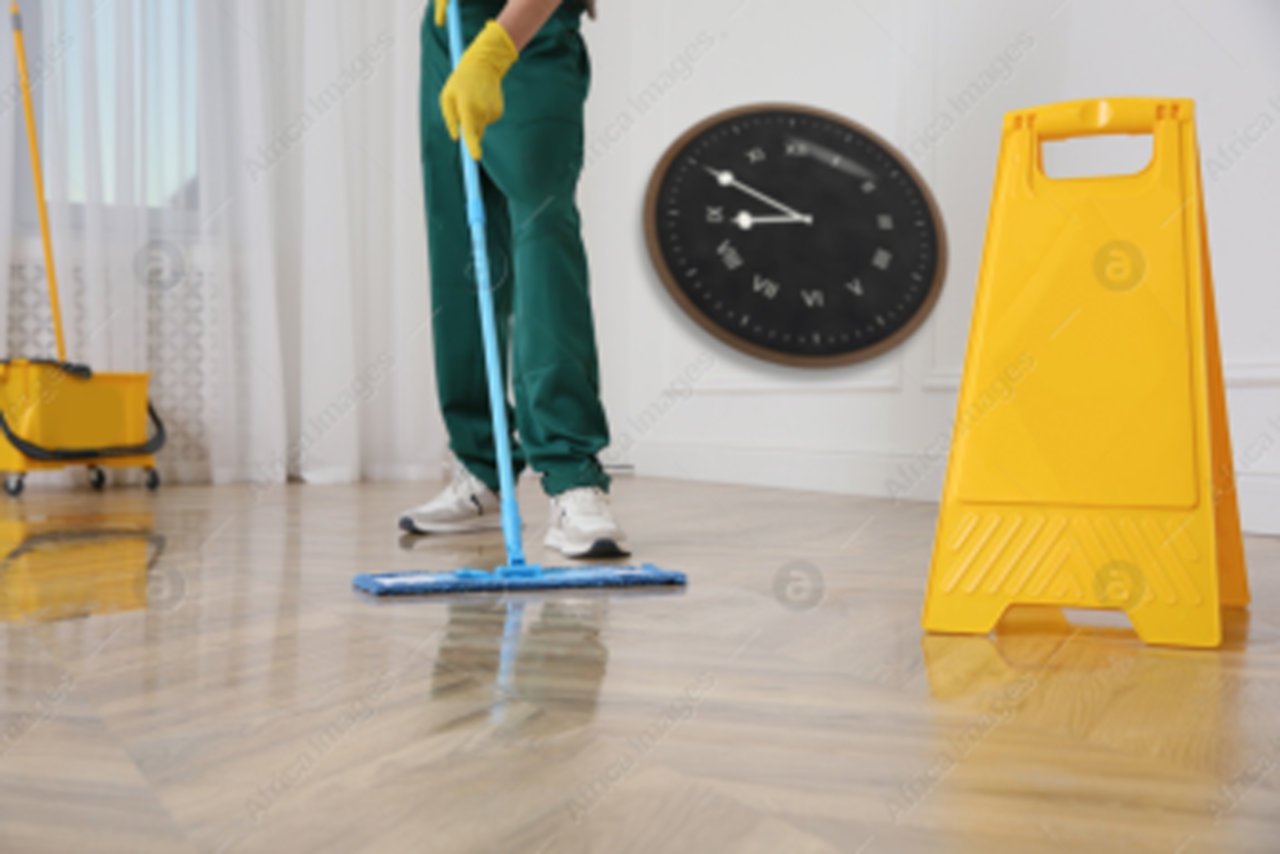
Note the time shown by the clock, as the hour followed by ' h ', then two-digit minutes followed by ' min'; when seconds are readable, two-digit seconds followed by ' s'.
8 h 50 min
